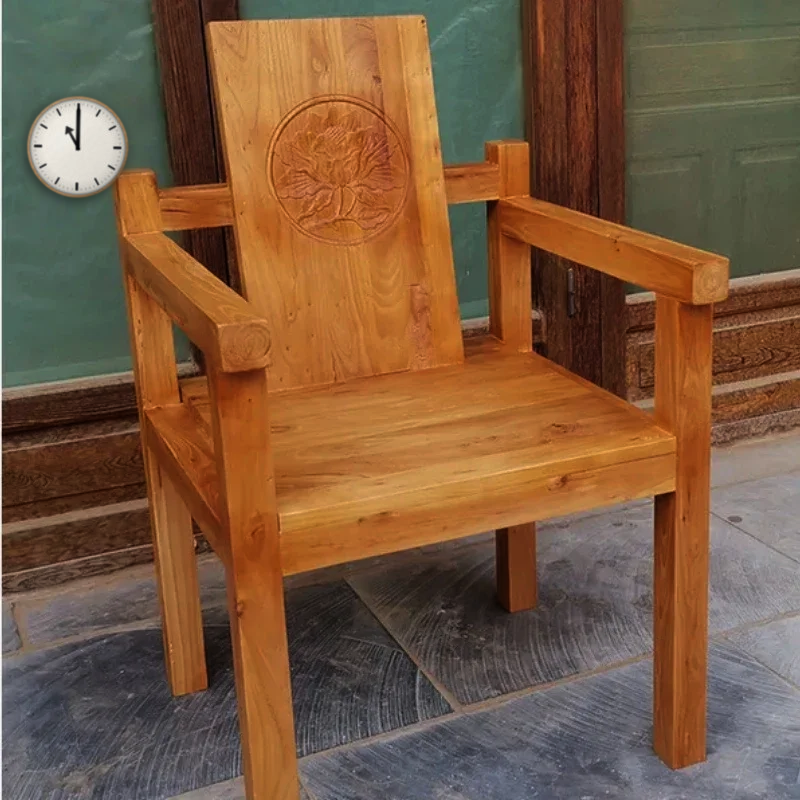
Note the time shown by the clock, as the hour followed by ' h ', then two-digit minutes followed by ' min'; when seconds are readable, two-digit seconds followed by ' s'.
11 h 00 min
